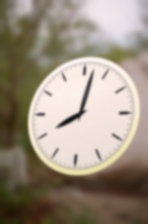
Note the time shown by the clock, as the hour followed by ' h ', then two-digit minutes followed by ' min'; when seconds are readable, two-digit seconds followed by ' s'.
8 h 02 min
